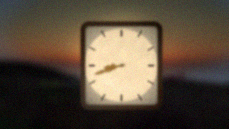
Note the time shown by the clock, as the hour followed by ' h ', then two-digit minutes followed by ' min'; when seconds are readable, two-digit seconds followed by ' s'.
8 h 42 min
